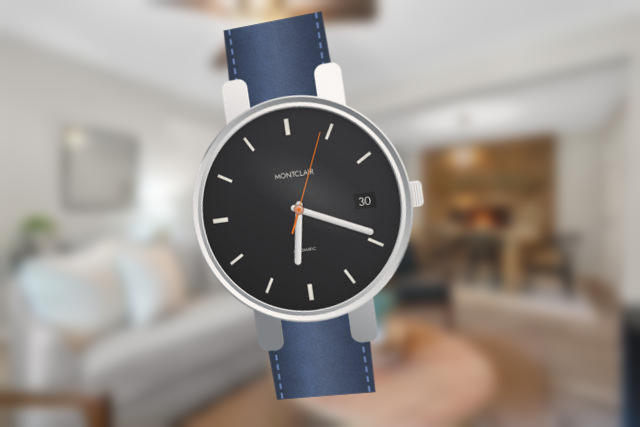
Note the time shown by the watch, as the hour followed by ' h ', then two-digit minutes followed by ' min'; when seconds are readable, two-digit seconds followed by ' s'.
6 h 19 min 04 s
